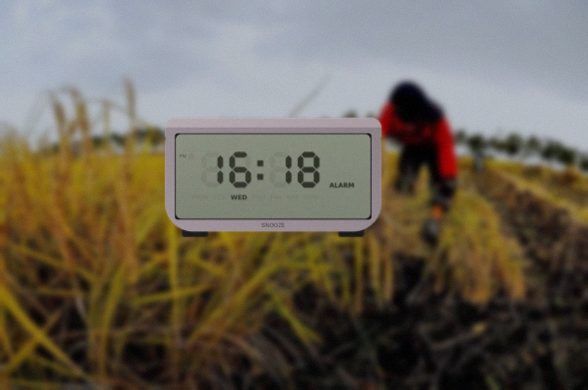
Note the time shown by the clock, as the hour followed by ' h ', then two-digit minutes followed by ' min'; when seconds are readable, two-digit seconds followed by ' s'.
16 h 18 min
